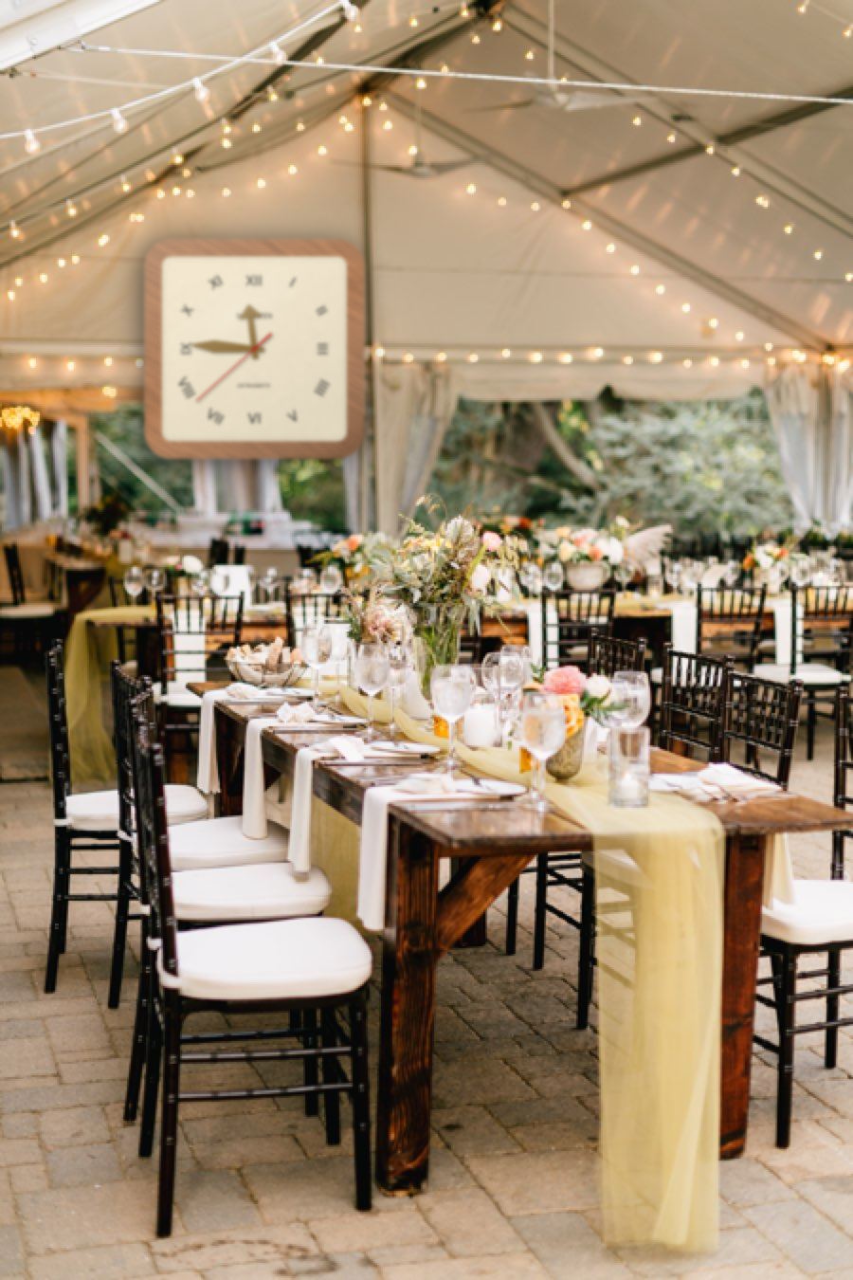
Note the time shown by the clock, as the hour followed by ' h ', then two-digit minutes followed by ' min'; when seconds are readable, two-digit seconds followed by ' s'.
11 h 45 min 38 s
